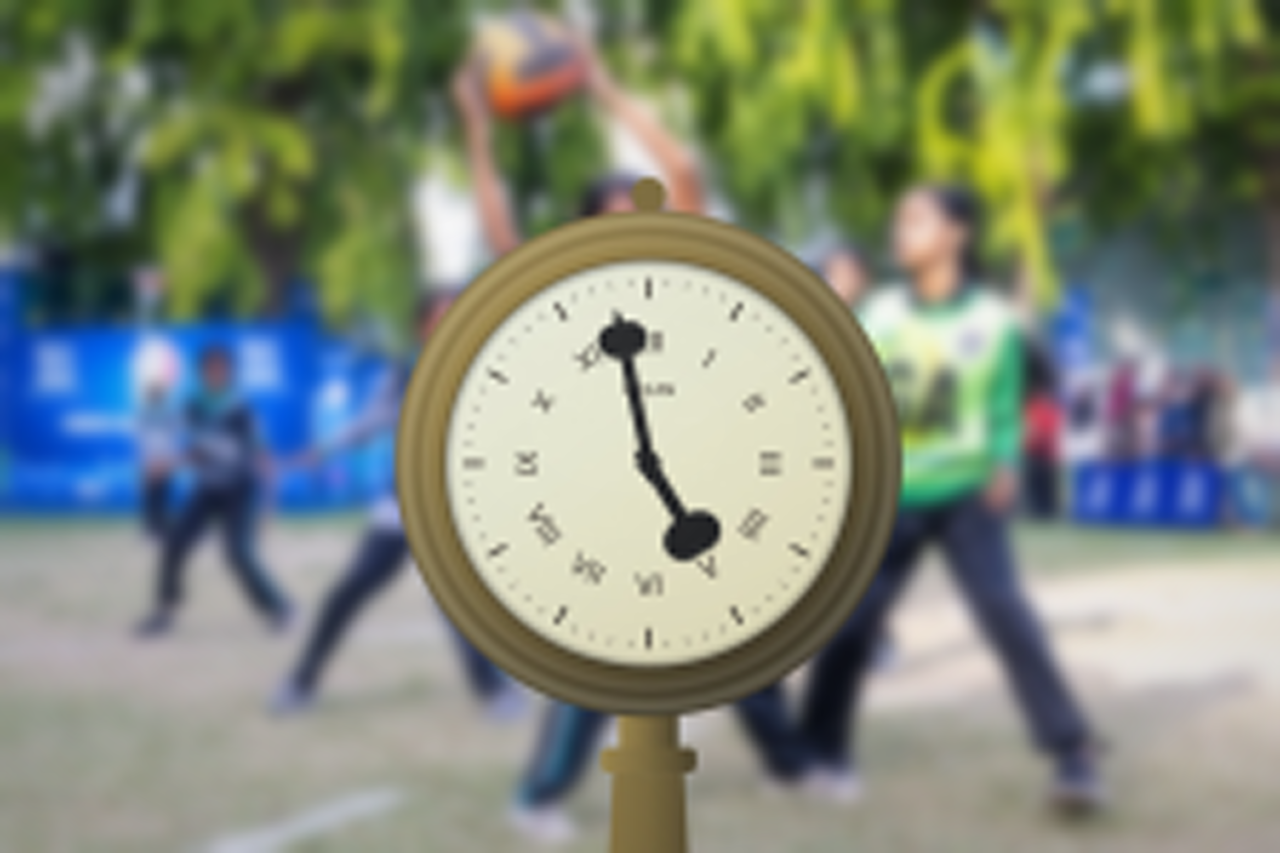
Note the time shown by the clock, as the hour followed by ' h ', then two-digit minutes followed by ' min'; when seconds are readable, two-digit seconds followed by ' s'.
4 h 58 min
